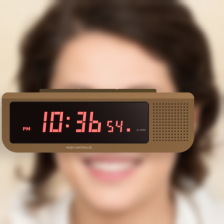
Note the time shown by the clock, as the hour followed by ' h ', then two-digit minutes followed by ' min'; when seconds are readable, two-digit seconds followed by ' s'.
10 h 36 min 54 s
